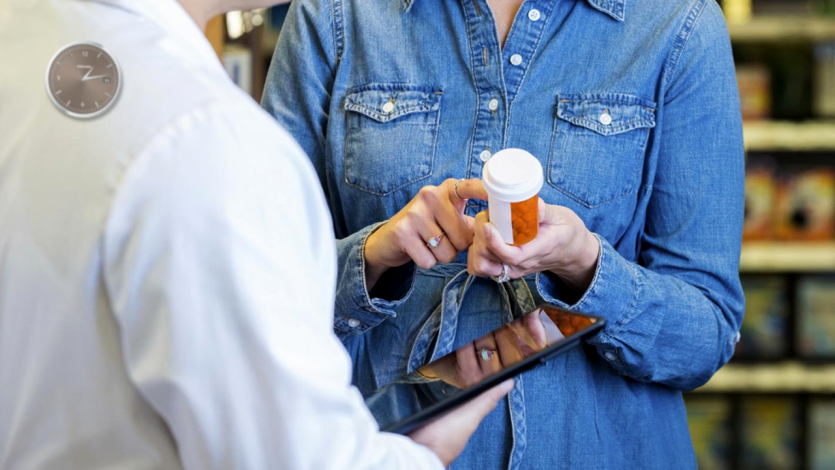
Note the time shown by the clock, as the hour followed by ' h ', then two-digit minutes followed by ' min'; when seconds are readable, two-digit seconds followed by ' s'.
1 h 13 min
